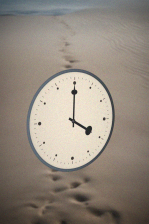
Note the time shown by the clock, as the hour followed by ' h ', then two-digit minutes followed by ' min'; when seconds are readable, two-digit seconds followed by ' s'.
4 h 00 min
